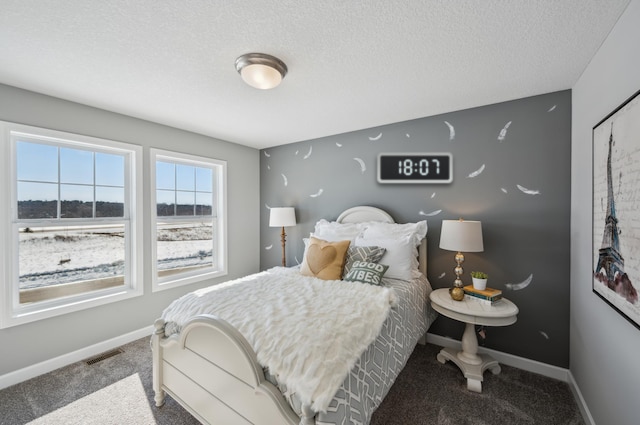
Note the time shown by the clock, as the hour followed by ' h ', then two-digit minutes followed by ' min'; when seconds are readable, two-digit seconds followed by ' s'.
18 h 07 min
